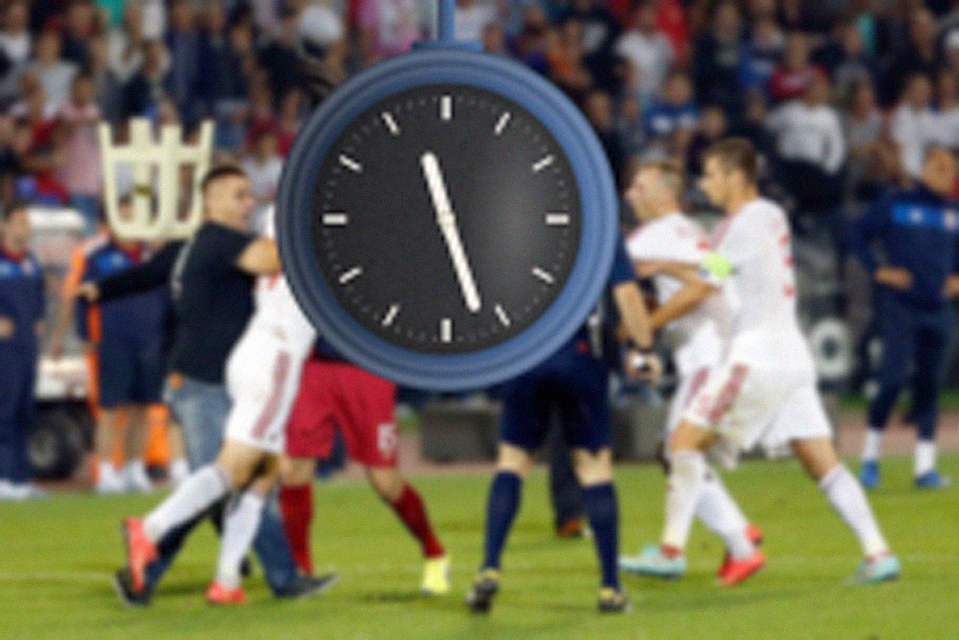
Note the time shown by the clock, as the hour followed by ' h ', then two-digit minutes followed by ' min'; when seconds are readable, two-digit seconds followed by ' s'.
11 h 27 min
